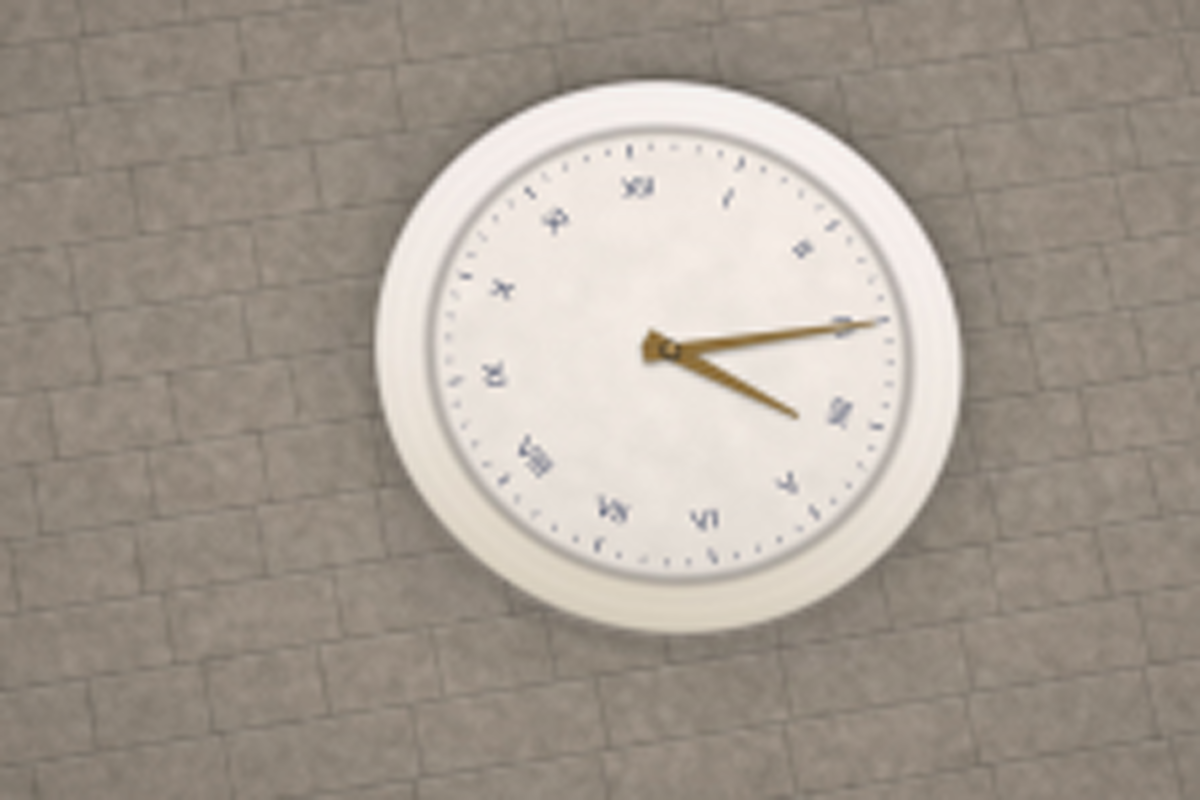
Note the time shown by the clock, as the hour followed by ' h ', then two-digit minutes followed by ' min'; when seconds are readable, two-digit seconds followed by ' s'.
4 h 15 min
